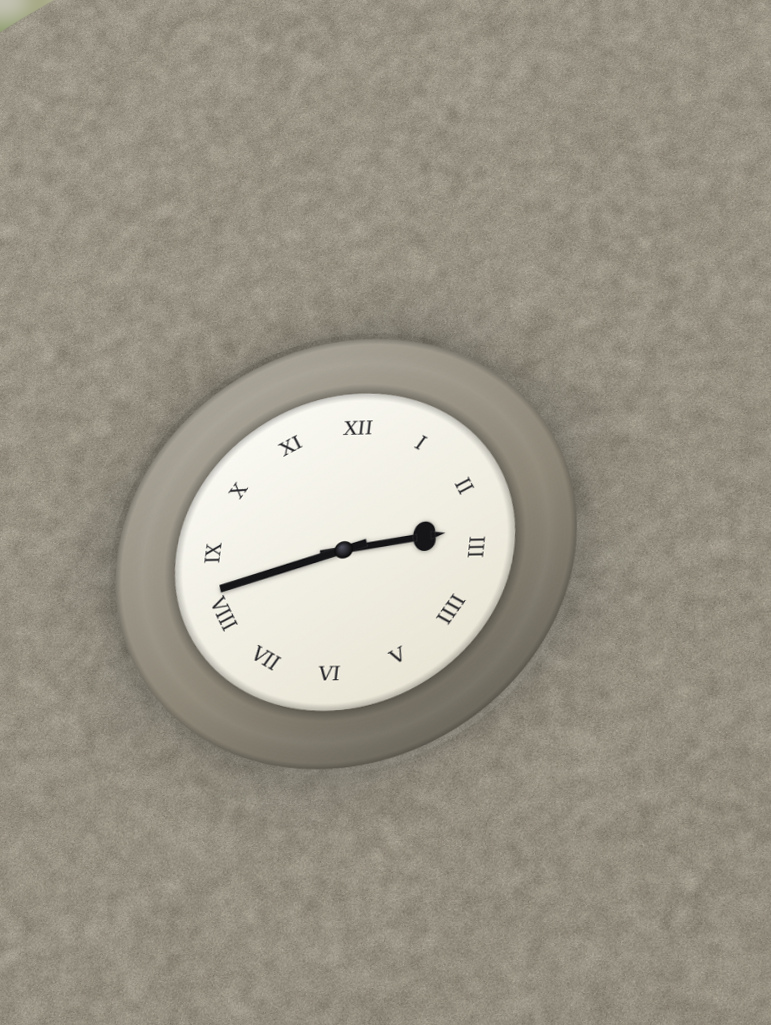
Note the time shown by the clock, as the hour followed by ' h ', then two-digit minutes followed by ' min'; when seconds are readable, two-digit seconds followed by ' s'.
2 h 42 min
